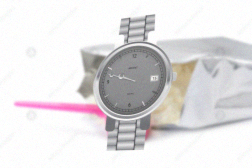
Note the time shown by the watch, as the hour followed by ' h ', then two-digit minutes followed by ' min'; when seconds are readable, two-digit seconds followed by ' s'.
9 h 48 min
